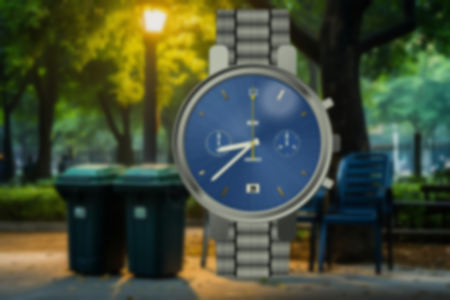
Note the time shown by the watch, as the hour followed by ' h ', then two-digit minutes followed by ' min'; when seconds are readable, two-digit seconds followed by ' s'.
8 h 38 min
